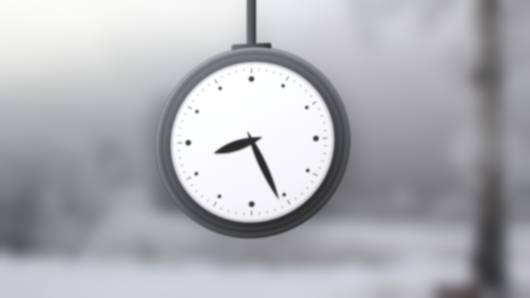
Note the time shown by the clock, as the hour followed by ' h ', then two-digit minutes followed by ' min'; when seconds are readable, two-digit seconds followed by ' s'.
8 h 26 min
